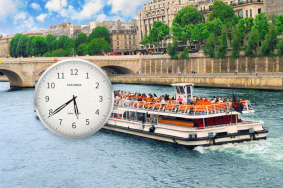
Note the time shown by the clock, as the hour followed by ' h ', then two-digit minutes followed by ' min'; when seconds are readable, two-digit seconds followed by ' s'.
5 h 39 min
